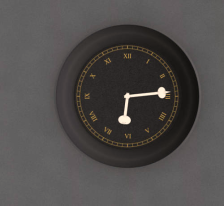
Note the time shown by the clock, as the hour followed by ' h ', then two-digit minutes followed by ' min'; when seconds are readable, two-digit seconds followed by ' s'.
6 h 14 min
